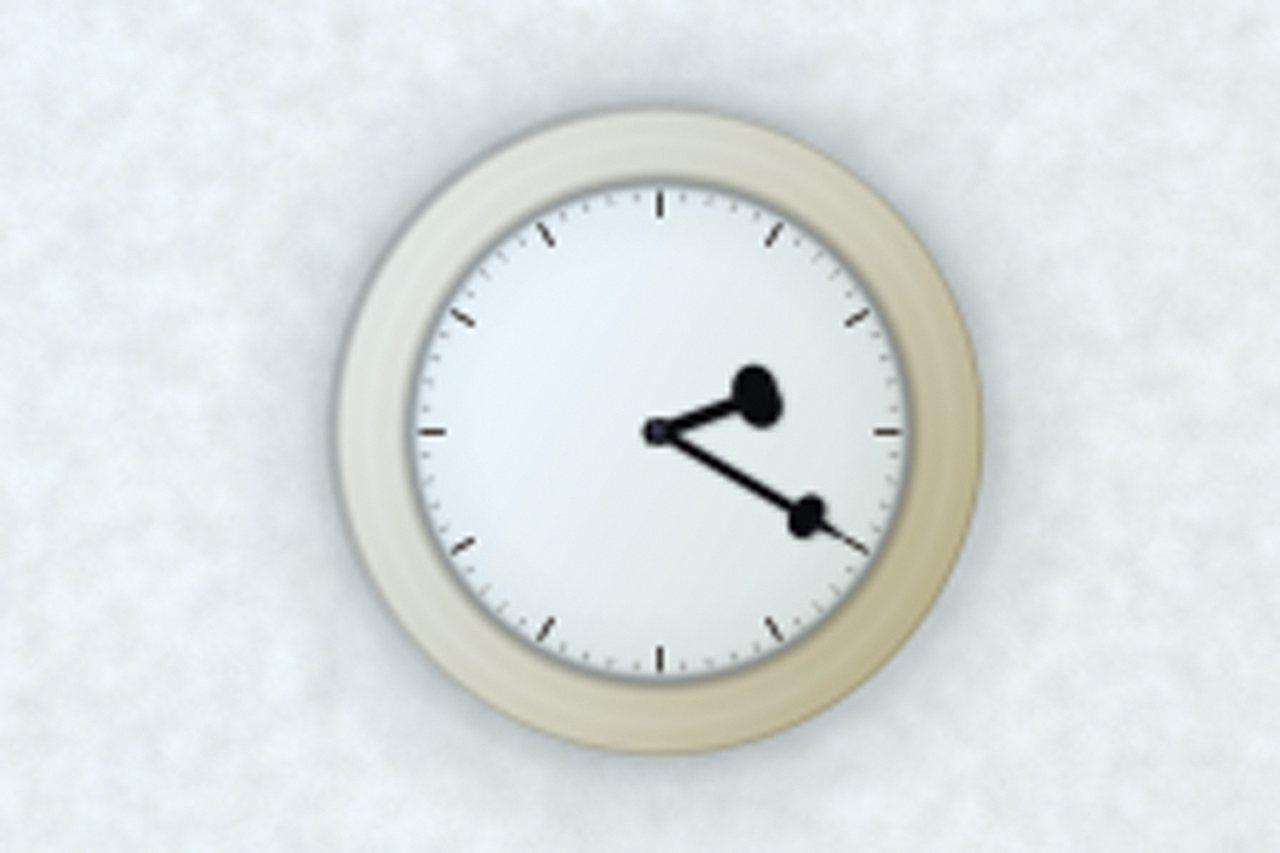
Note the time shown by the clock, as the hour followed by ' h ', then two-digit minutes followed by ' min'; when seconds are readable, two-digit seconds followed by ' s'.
2 h 20 min
